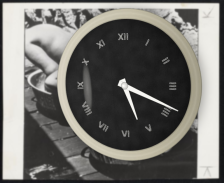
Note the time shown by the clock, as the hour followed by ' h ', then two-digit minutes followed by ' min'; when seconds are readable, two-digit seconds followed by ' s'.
5 h 19 min
